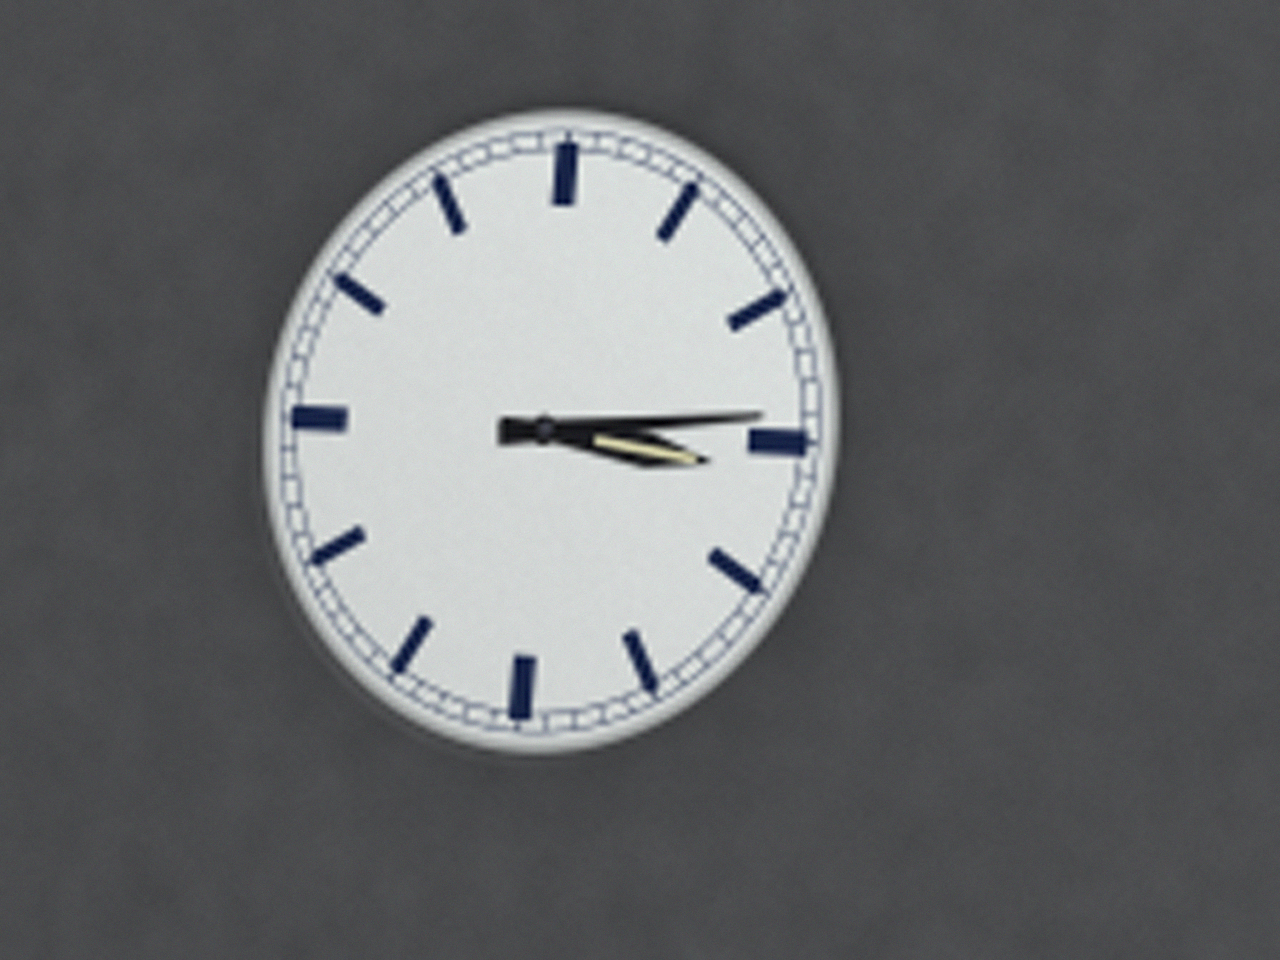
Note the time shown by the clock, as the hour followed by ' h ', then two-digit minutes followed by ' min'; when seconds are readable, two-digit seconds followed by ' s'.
3 h 14 min
